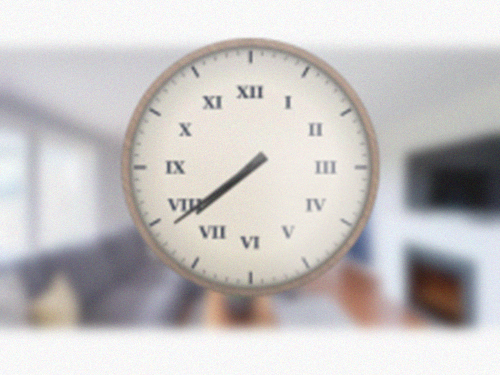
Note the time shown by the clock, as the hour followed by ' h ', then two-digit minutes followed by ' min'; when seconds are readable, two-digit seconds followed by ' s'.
7 h 39 min
